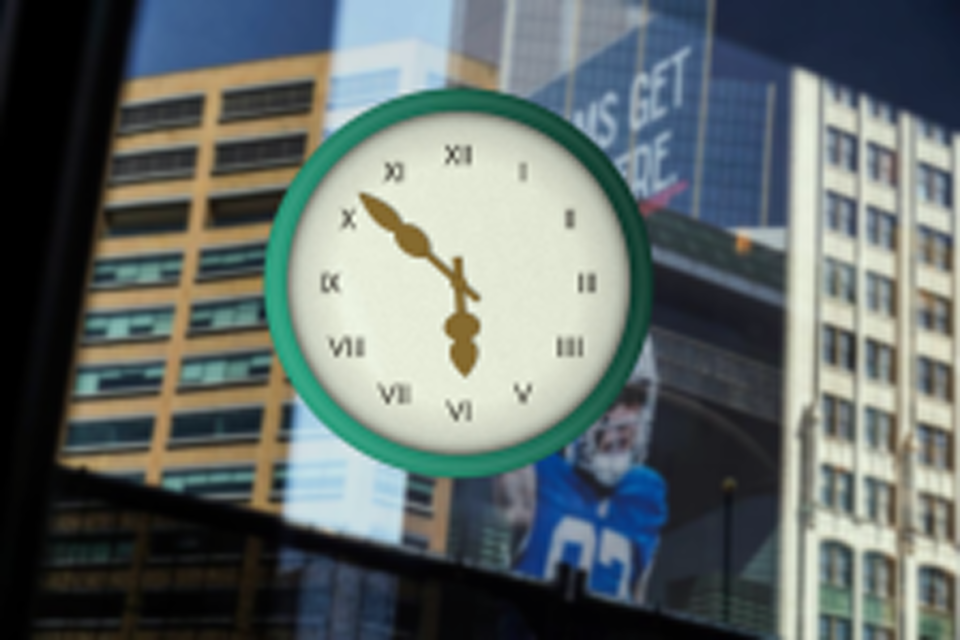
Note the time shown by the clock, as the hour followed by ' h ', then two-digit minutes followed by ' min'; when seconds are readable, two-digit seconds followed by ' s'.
5 h 52 min
